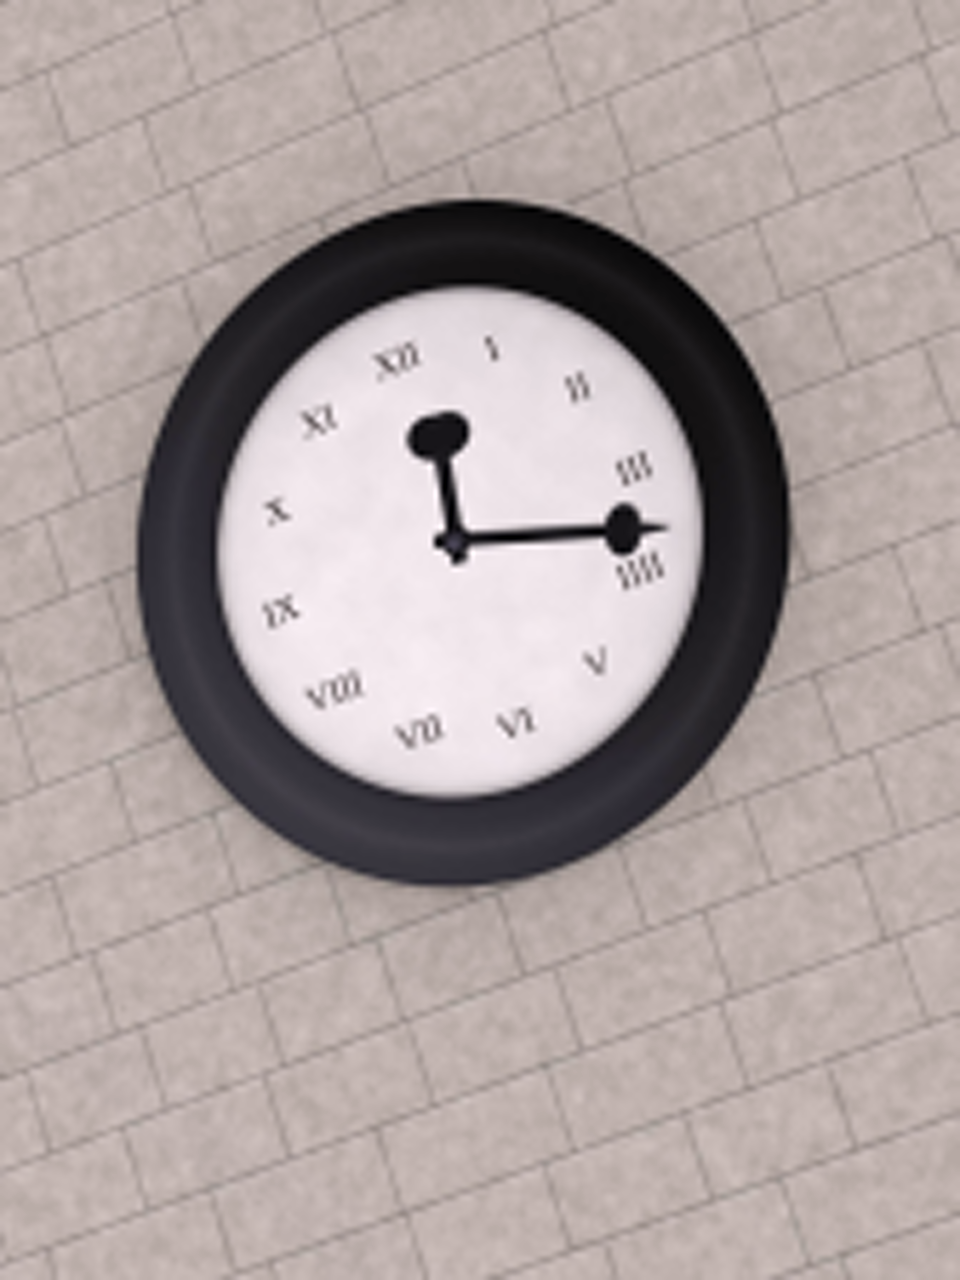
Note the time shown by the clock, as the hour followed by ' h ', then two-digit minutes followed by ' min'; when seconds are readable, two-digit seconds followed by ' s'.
12 h 18 min
